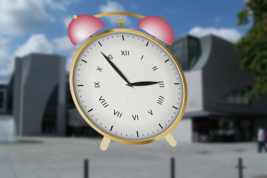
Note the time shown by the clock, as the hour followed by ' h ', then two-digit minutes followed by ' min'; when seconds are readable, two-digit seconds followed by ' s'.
2 h 54 min
